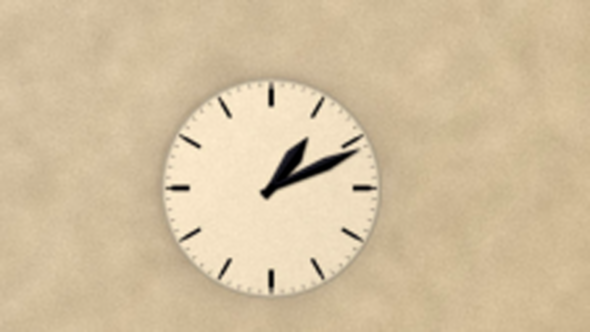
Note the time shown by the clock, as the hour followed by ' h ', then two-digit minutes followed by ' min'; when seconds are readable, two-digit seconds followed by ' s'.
1 h 11 min
